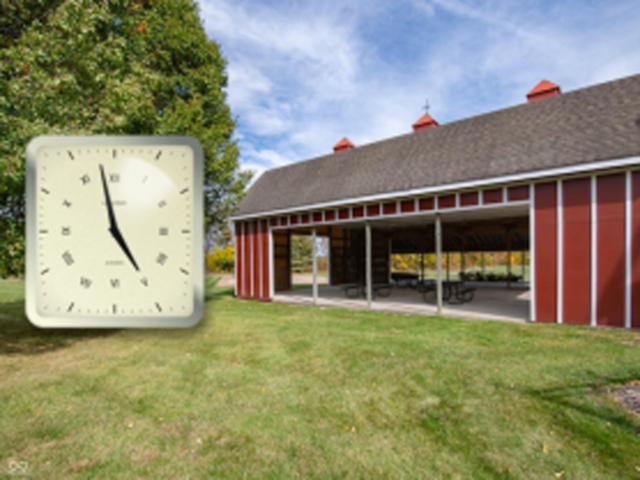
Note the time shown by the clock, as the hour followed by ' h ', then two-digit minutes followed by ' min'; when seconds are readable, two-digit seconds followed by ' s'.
4 h 58 min
